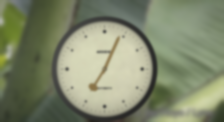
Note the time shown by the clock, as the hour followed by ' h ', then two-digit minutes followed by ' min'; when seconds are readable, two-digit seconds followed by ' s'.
7 h 04 min
